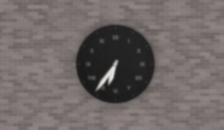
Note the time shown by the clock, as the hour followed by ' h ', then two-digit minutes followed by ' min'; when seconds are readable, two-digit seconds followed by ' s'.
6 h 36 min
